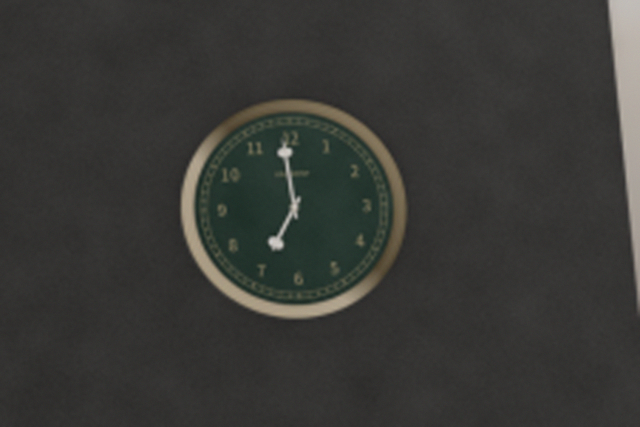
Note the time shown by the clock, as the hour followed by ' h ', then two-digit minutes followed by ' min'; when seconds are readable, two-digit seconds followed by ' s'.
6 h 59 min
